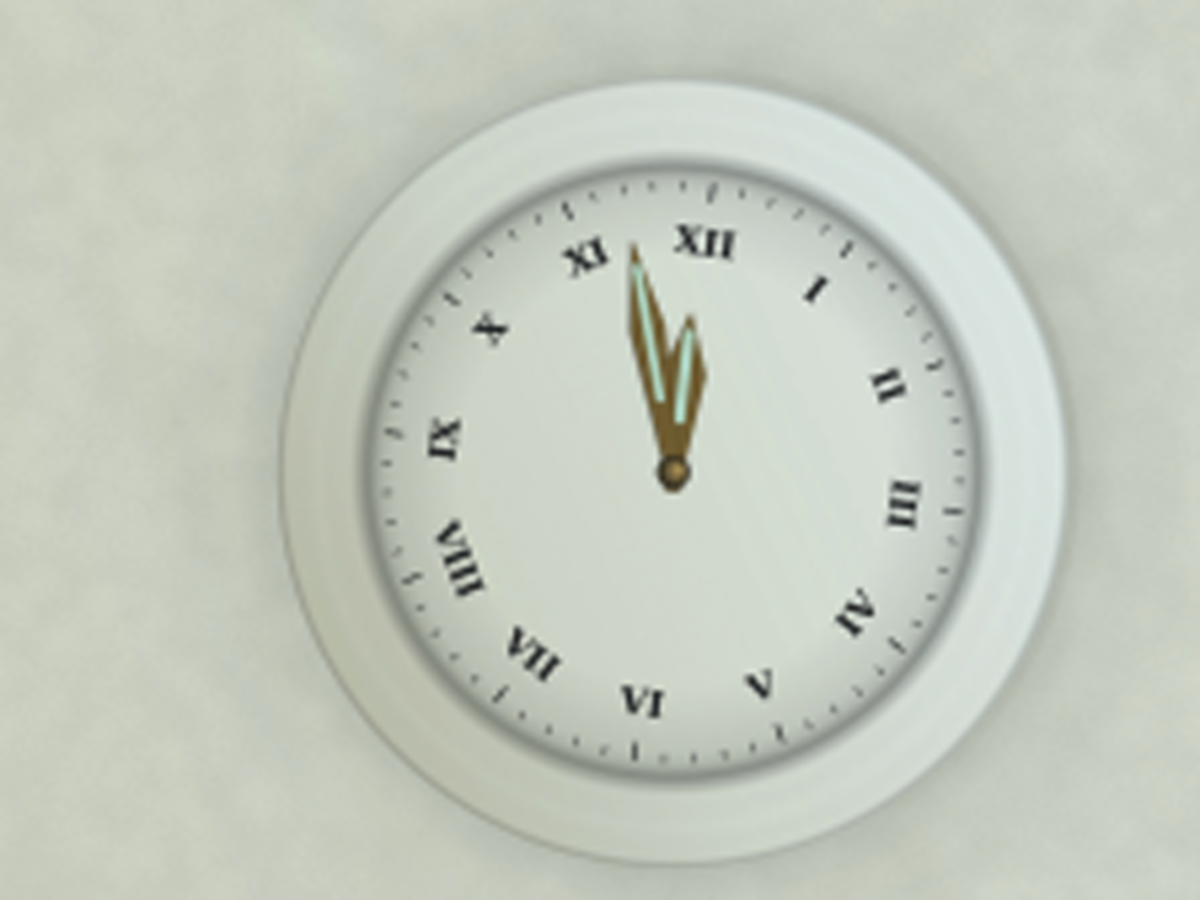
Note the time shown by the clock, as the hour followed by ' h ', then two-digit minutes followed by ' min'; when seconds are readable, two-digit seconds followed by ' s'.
11 h 57 min
